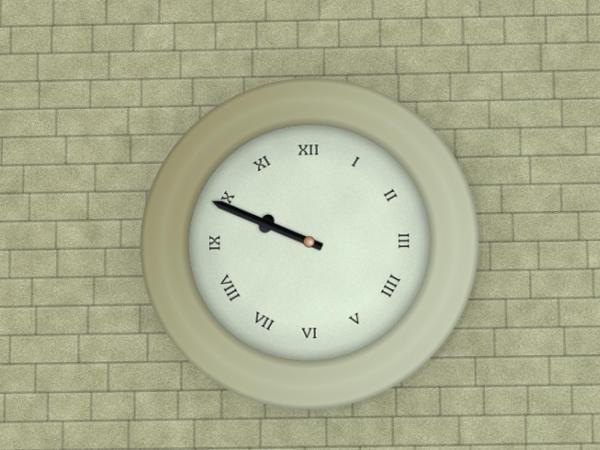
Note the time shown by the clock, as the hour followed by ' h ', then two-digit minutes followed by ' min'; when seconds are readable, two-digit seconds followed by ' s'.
9 h 49 min
